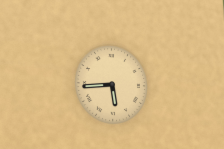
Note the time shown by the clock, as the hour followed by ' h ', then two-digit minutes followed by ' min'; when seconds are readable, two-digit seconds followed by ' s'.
5 h 44 min
